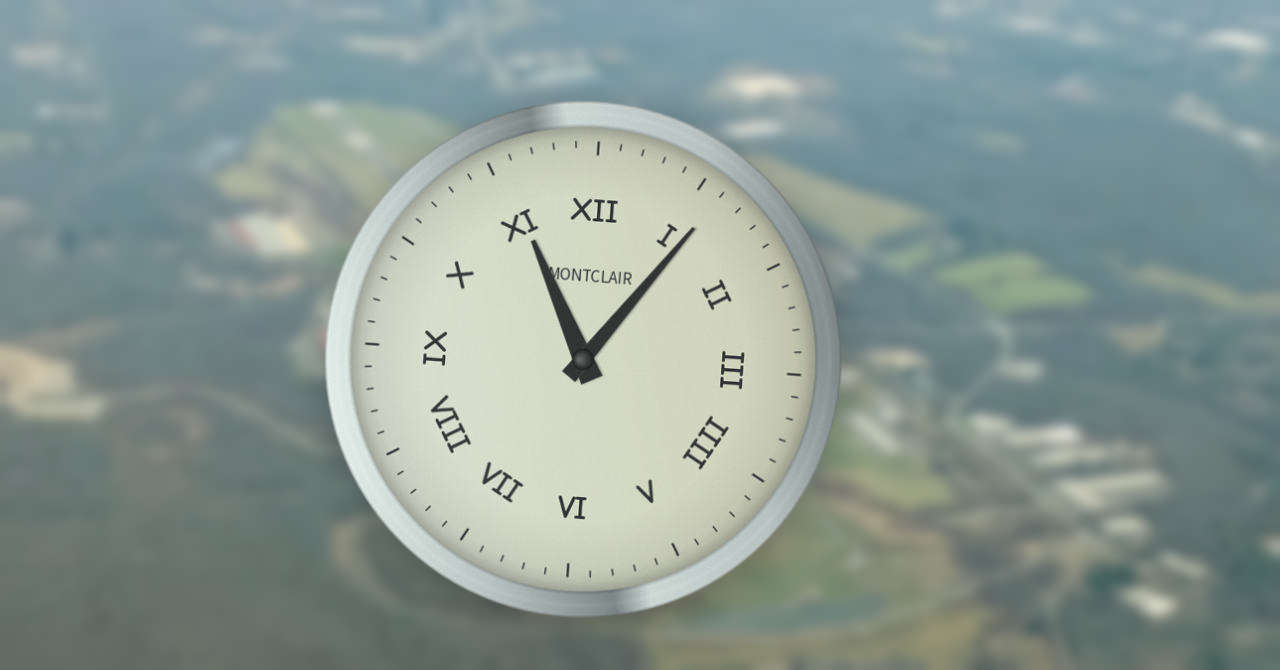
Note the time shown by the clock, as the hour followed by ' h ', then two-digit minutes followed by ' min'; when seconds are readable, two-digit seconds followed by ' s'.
11 h 06 min
